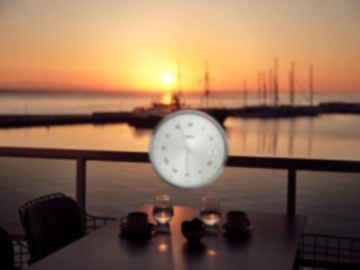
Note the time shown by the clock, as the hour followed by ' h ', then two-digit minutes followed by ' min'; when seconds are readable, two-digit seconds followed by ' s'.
5 h 56 min
